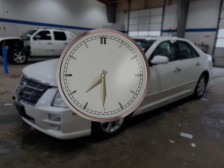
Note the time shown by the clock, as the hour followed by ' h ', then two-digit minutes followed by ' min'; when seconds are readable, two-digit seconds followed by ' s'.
7 h 30 min
